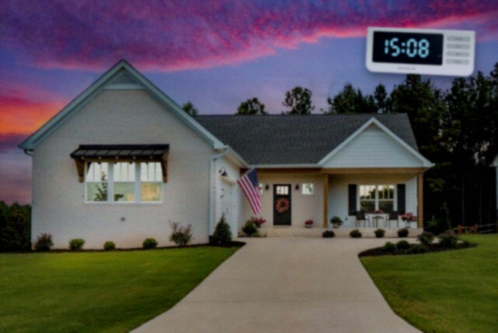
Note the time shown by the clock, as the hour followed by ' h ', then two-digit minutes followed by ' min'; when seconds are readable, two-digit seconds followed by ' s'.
15 h 08 min
